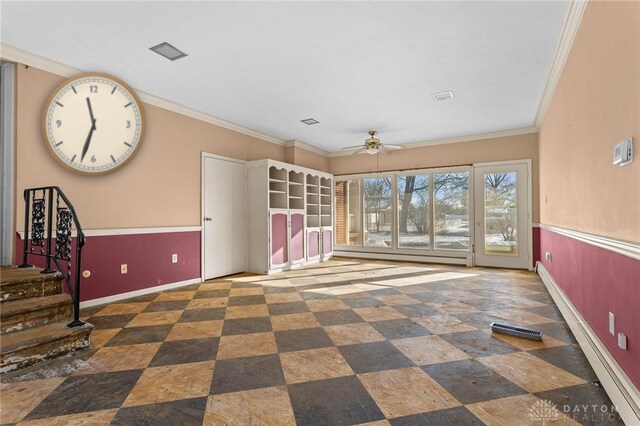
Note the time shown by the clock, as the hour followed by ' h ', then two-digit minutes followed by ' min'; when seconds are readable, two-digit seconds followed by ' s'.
11 h 33 min
